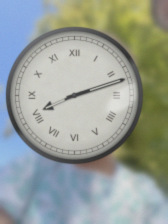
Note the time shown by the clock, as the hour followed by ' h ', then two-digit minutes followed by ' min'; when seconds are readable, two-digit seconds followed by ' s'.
8 h 12 min
